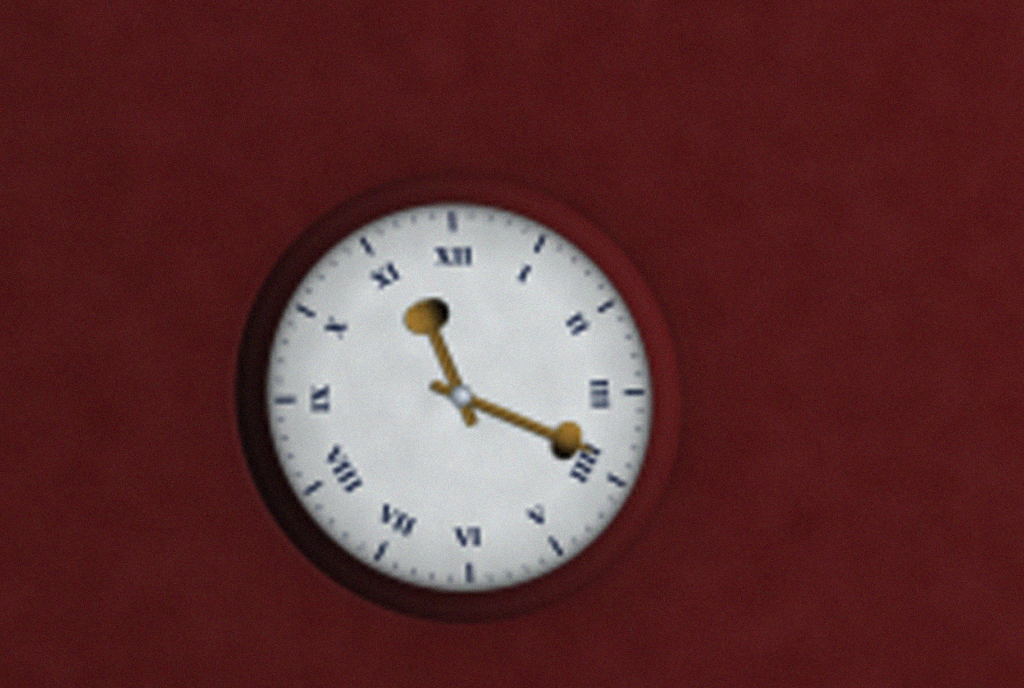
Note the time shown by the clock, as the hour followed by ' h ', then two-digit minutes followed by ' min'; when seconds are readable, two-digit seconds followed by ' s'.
11 h 19 min
